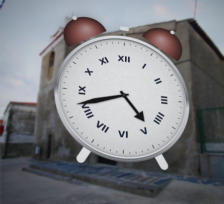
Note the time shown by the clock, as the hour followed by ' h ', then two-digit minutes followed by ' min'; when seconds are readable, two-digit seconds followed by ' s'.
4 h 42 min
